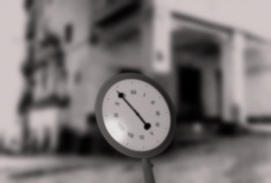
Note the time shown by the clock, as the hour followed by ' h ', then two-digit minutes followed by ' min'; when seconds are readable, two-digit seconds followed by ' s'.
4 h 54 min
